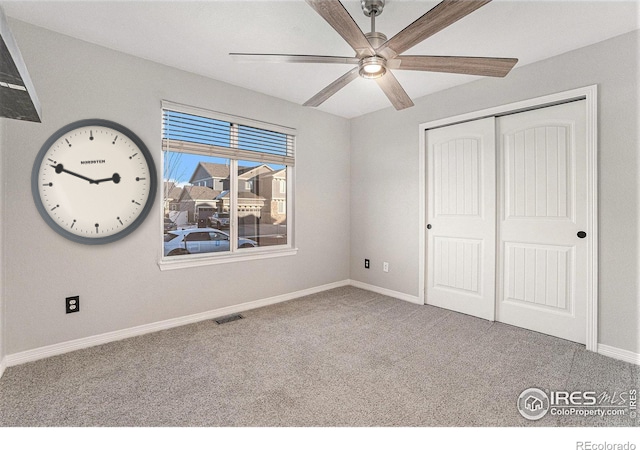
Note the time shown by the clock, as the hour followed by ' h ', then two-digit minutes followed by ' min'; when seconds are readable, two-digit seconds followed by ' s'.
2 h 49 min
